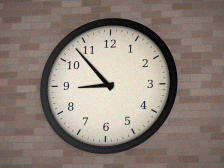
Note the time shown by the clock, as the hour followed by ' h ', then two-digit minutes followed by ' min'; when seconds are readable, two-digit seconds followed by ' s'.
8 h 53 min
